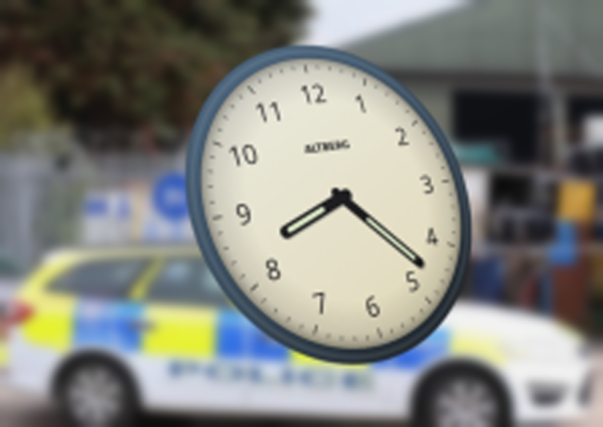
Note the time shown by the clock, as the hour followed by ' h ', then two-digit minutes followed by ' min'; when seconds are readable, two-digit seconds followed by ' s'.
8 h 23 min
